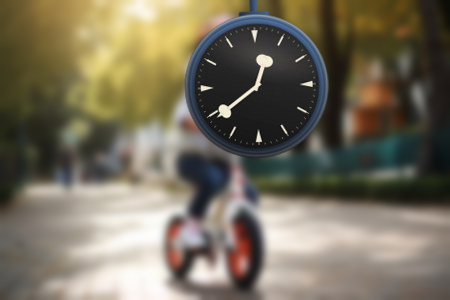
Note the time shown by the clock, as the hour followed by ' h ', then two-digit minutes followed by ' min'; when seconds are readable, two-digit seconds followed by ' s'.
12 h 39 min
